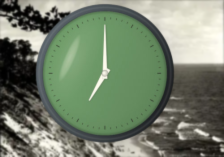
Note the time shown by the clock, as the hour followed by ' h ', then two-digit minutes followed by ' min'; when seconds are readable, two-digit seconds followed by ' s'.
7 h 00 min
